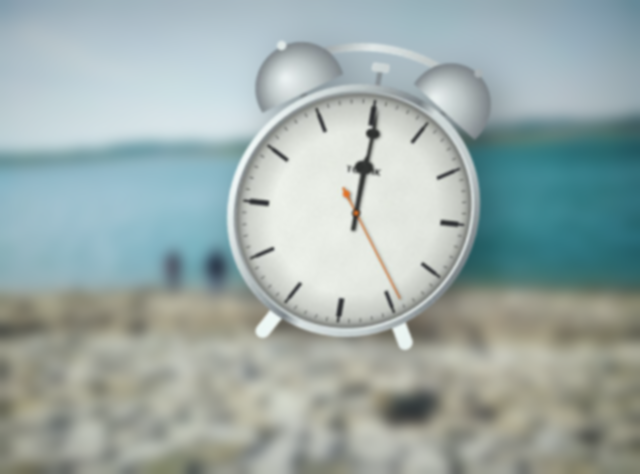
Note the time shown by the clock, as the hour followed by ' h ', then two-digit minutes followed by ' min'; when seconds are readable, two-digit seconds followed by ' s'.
12 h 00 min 24 s
